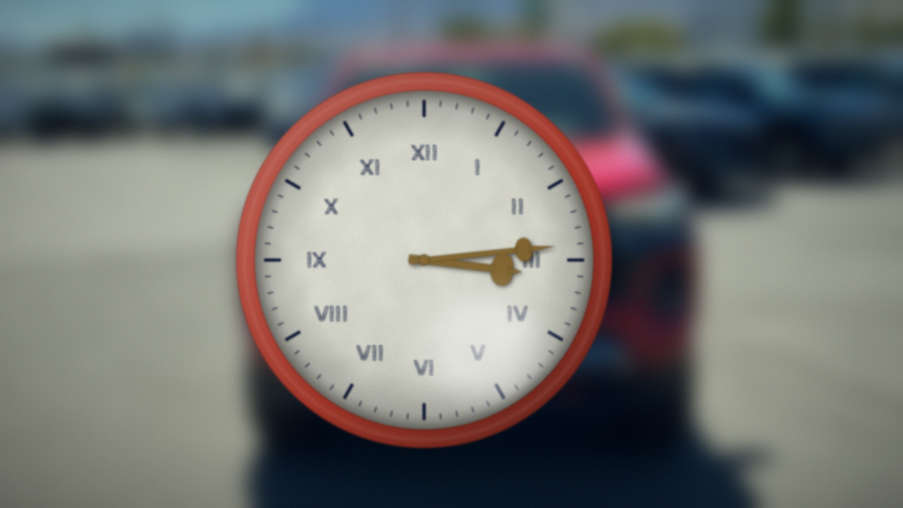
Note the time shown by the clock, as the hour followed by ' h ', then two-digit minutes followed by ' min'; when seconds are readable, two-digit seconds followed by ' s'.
3 h 14 min
